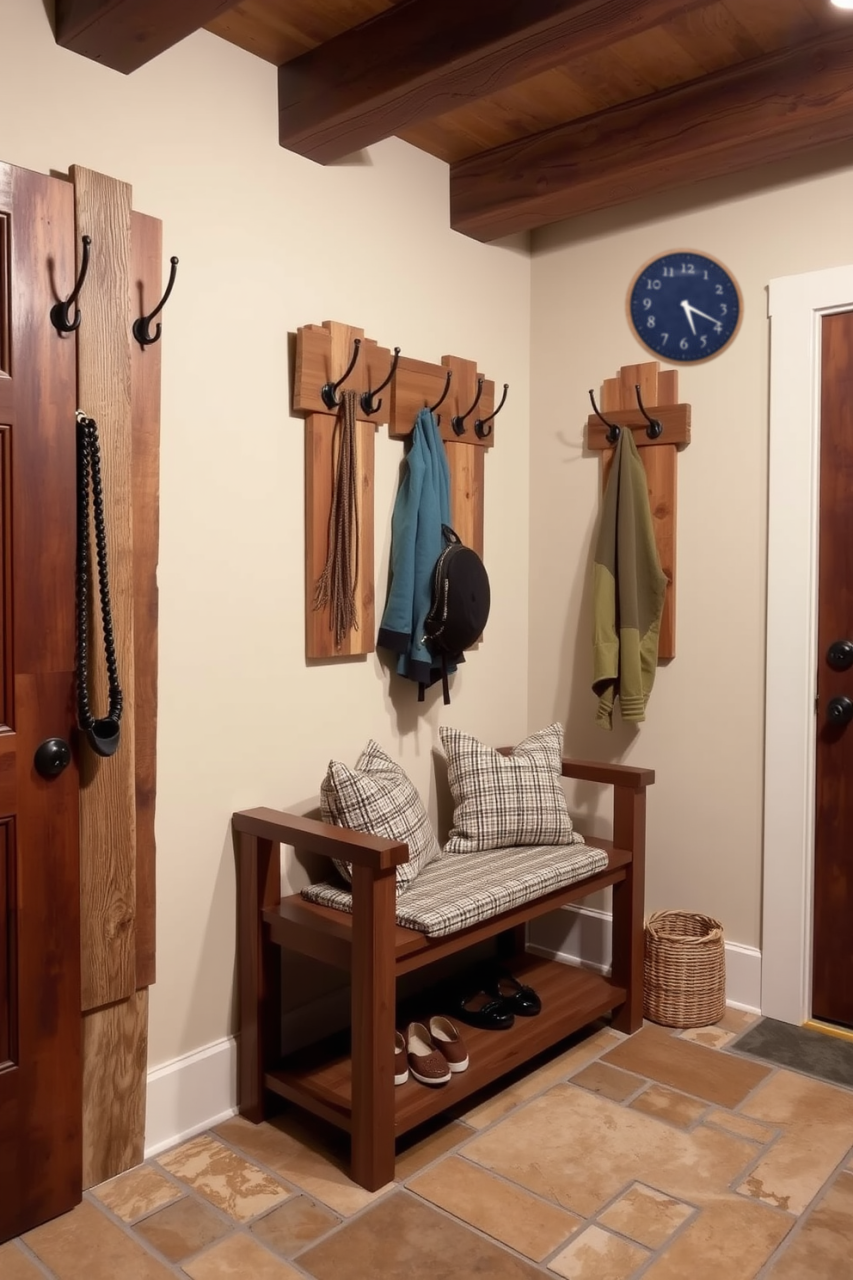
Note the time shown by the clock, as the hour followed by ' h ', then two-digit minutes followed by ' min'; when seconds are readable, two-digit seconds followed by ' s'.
5 h 19 min
